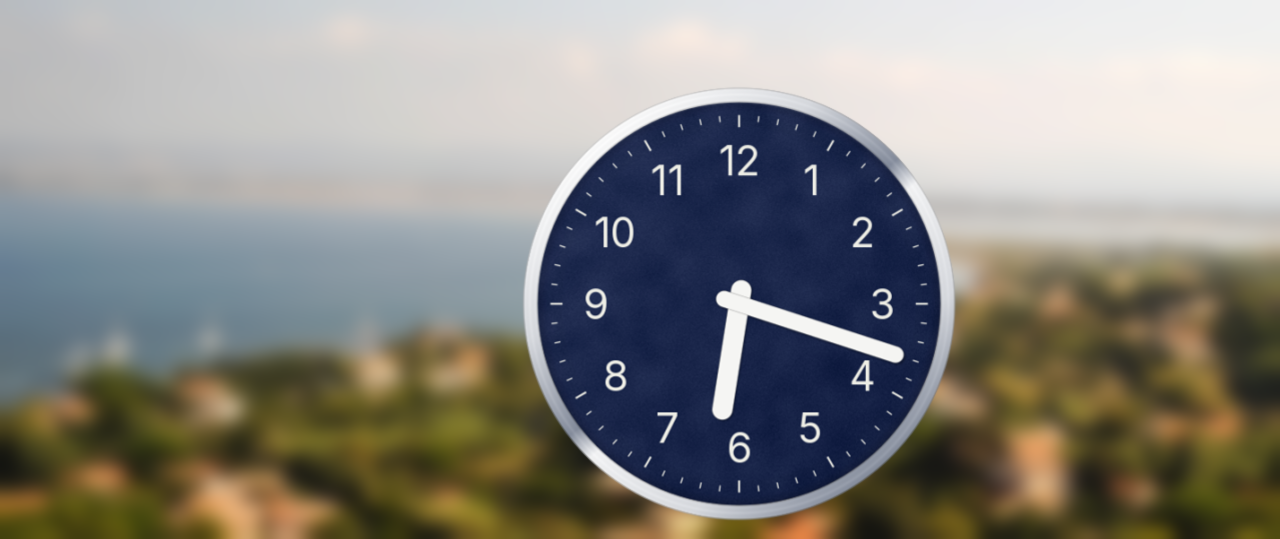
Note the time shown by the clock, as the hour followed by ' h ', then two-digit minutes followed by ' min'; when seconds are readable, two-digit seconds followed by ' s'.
6 h 18 min
